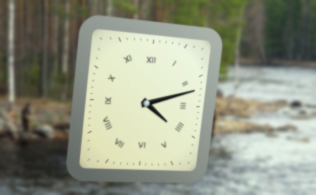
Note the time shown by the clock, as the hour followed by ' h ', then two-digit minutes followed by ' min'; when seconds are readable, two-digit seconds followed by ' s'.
4 h 12 min
